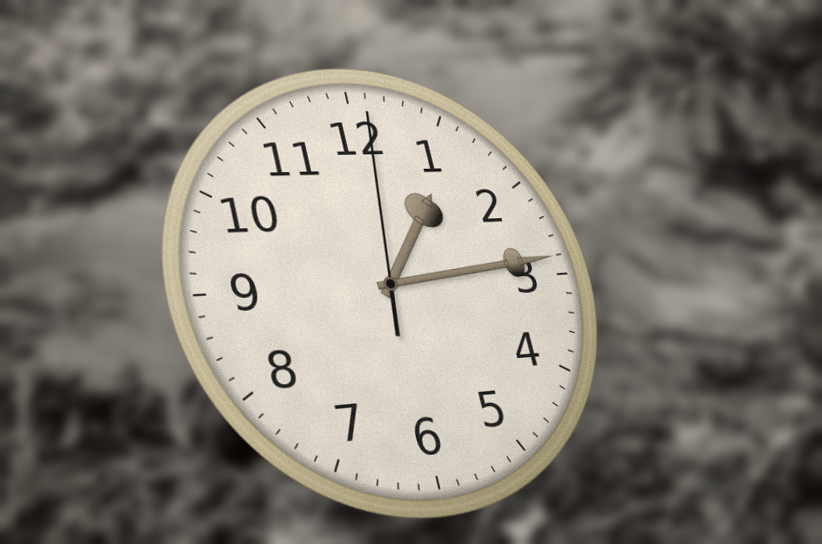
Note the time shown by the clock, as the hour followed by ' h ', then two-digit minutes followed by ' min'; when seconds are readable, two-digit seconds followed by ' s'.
1 h 14 min 01 s
